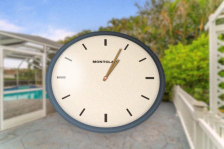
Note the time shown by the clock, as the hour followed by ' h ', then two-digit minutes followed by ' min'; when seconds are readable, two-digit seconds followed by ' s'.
1 h 04 min
